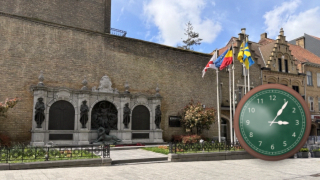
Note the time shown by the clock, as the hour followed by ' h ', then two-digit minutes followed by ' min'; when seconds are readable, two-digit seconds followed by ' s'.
3 h 06 min
